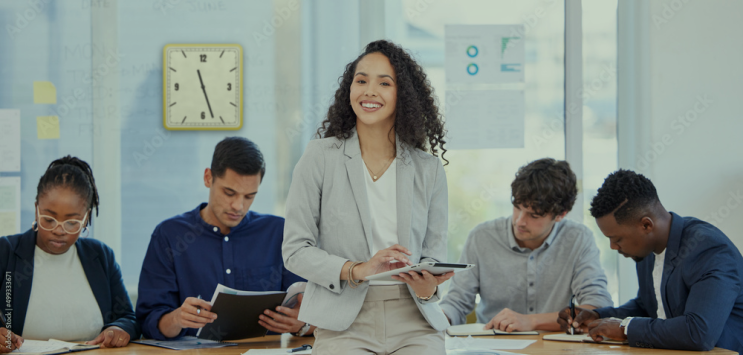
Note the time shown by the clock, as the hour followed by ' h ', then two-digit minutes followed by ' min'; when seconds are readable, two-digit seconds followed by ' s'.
11 h 27 min
